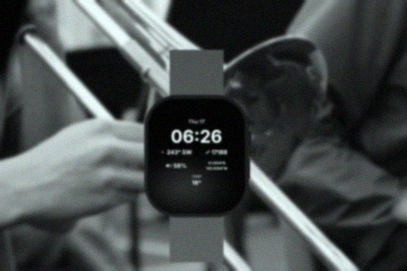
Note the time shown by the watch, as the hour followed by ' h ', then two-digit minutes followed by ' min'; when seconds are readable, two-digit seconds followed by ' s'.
6 h 26 min
